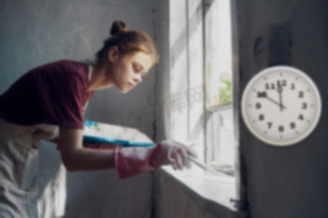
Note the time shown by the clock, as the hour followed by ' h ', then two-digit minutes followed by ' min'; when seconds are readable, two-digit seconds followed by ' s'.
11 h 50 min
